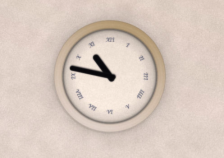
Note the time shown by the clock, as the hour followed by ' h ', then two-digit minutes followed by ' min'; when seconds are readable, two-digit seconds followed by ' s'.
10 h 47 min
